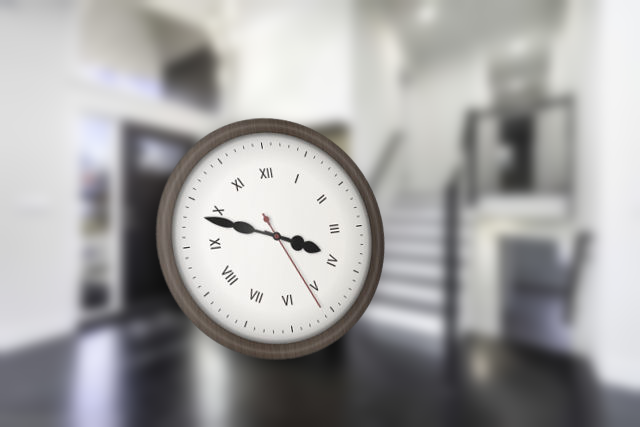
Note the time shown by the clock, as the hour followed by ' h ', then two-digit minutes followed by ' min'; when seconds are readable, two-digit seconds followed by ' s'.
3 h 48 min 26 s
